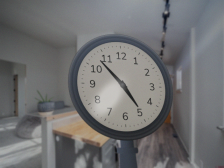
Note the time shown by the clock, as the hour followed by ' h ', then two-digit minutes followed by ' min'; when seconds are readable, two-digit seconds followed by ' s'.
4 h 53 min
